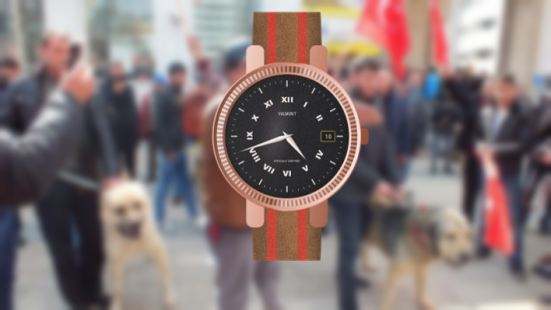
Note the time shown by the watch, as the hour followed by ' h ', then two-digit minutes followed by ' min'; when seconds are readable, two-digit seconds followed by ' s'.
4 h 42 min
